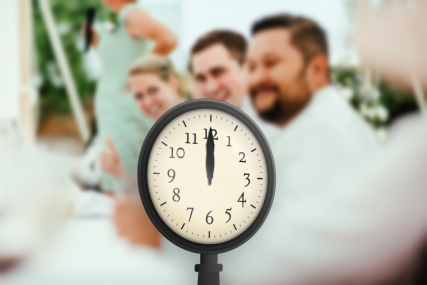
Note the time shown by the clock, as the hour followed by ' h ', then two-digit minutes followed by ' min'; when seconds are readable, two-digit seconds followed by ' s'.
12 h 00 min
